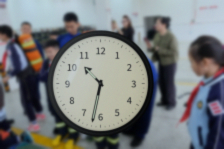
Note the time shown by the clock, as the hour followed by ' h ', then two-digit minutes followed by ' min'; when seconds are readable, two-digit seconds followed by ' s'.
10 h 32 min
